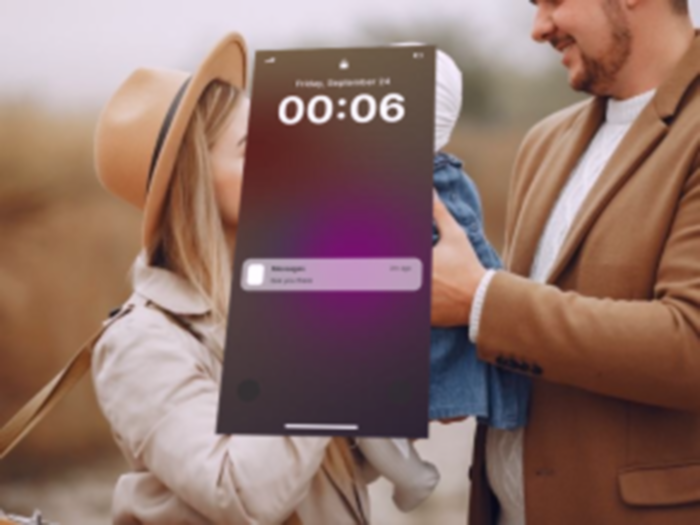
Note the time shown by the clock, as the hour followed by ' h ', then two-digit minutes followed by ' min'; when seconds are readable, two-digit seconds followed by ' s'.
0 h 06 min
